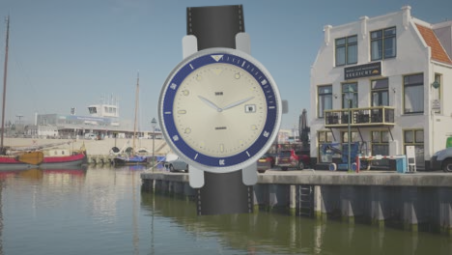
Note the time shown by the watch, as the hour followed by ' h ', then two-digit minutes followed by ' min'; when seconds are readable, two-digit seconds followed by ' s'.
10 h 12 min
